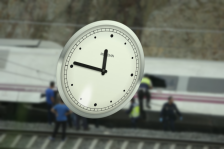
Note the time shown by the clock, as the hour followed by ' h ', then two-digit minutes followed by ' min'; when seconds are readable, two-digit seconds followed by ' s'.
11 h 46 min
